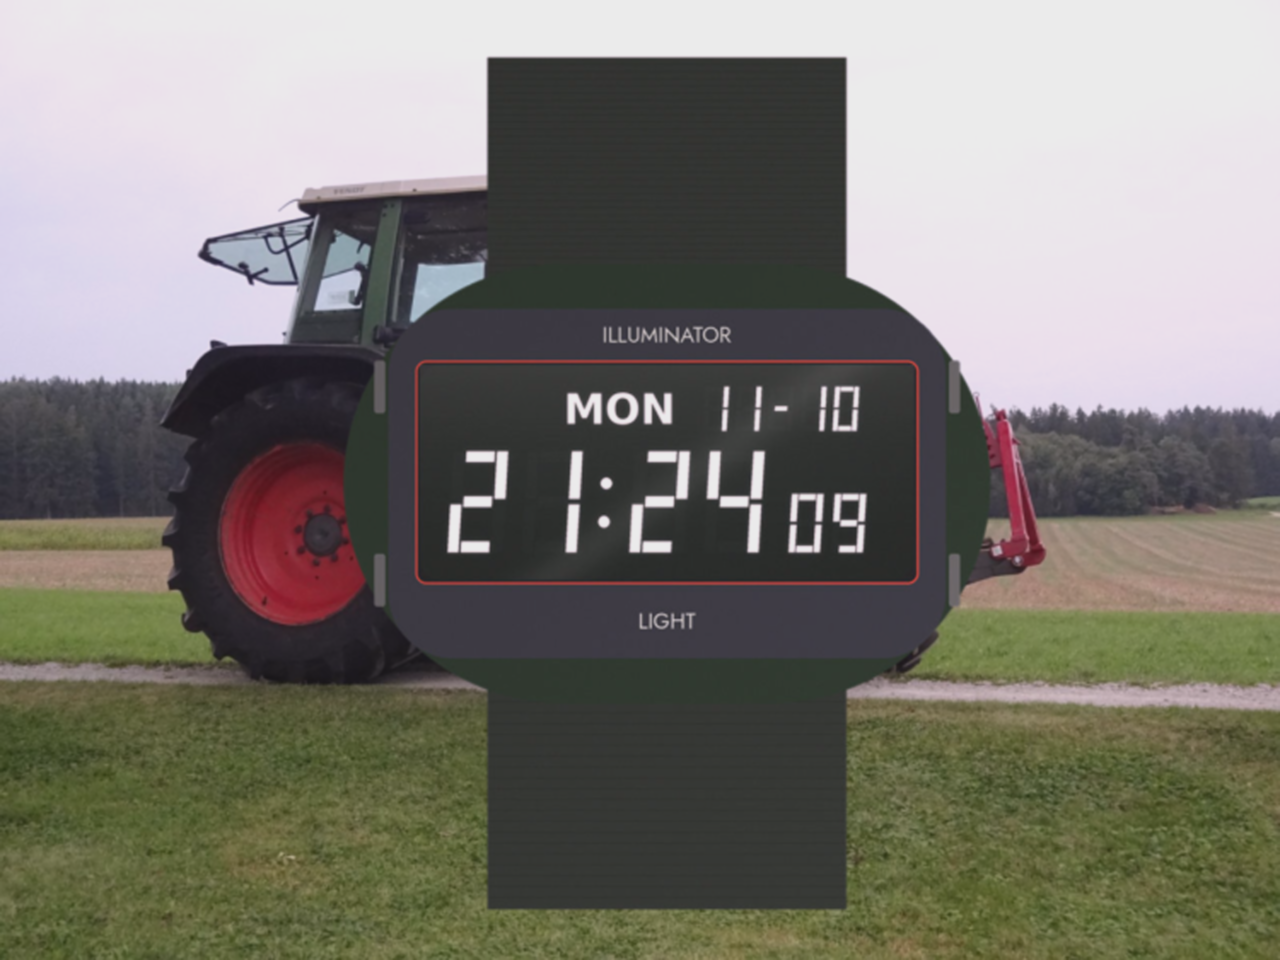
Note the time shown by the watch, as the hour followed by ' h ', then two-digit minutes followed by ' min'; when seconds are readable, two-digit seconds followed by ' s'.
21 h 24 min 09 s
